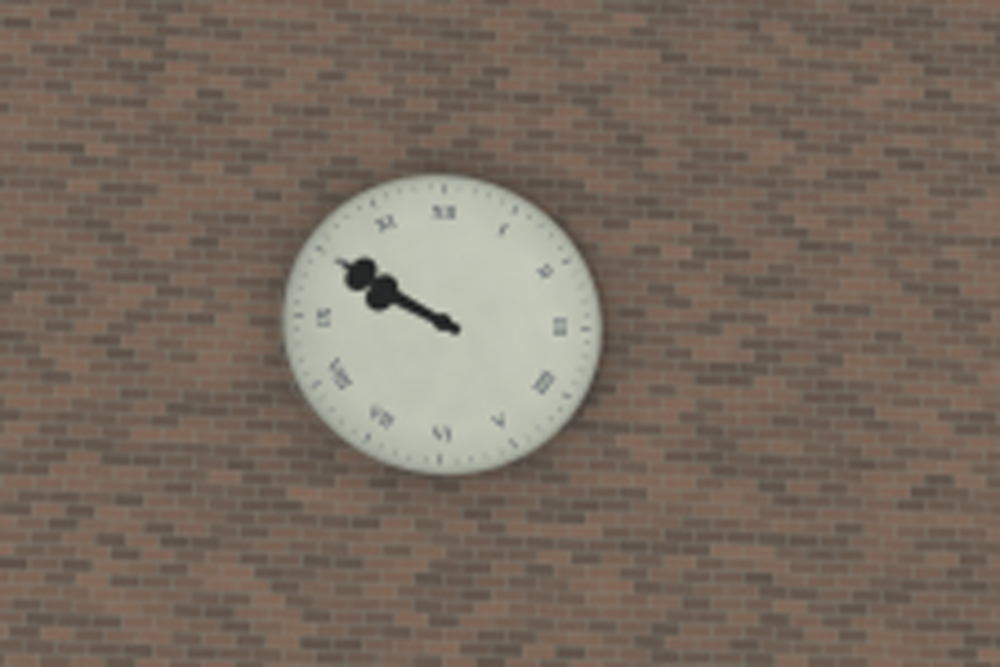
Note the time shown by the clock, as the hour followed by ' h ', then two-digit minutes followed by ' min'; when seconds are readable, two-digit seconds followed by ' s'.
9 h 50 min
